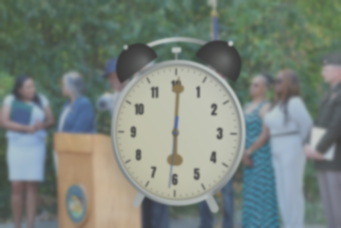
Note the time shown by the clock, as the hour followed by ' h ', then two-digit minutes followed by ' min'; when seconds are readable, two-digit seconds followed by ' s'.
6 h 00 min 31 s
